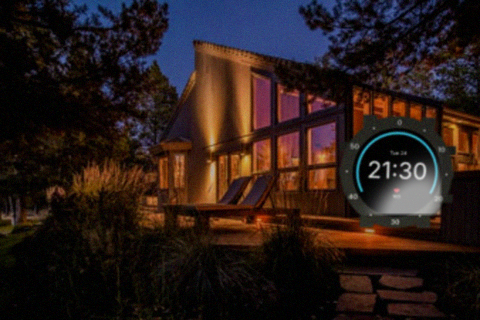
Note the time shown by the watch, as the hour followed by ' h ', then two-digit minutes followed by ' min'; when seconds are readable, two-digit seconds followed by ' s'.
21 h 30 min
